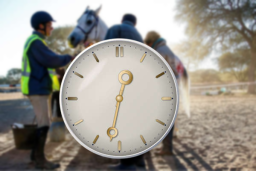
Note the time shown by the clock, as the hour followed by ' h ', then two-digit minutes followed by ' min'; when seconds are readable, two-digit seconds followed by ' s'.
12 h 32 min
